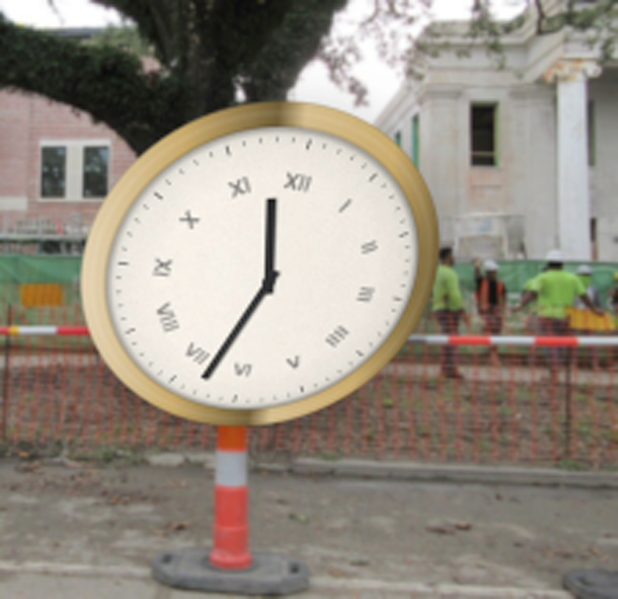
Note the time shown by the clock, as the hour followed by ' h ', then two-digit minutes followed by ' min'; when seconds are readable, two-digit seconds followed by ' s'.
11 h 33 min
